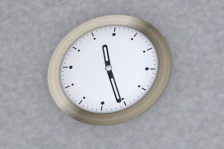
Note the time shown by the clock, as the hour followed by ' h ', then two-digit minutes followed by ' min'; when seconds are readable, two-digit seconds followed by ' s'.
11 h 26 min
